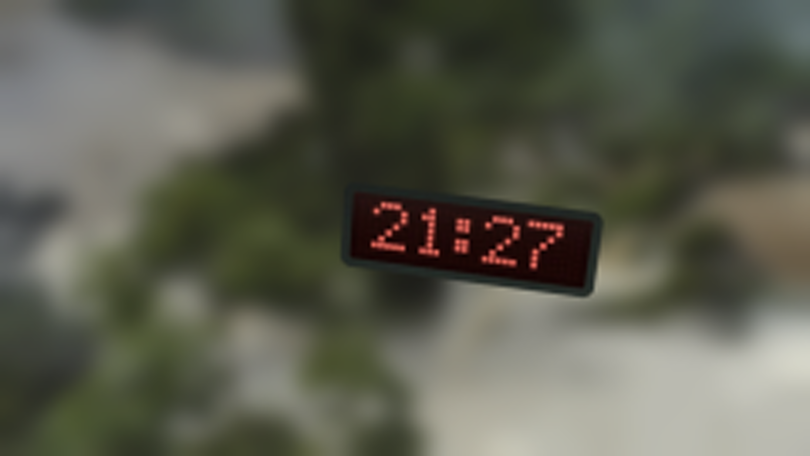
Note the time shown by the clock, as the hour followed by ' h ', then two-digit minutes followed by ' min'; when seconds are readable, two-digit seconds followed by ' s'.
21 h 27 min
